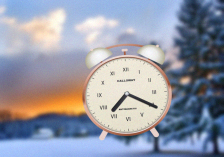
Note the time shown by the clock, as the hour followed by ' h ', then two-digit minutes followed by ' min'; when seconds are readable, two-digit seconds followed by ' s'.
7 h 20 min
